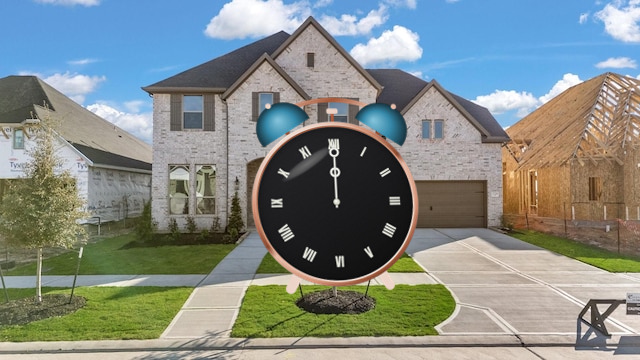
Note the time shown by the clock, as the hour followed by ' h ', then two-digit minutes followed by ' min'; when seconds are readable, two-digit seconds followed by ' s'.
12 h 00 min
